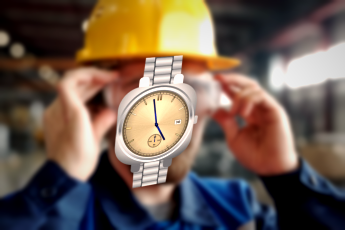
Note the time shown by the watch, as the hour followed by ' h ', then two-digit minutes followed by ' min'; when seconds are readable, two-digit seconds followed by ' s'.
4 h 58 min
